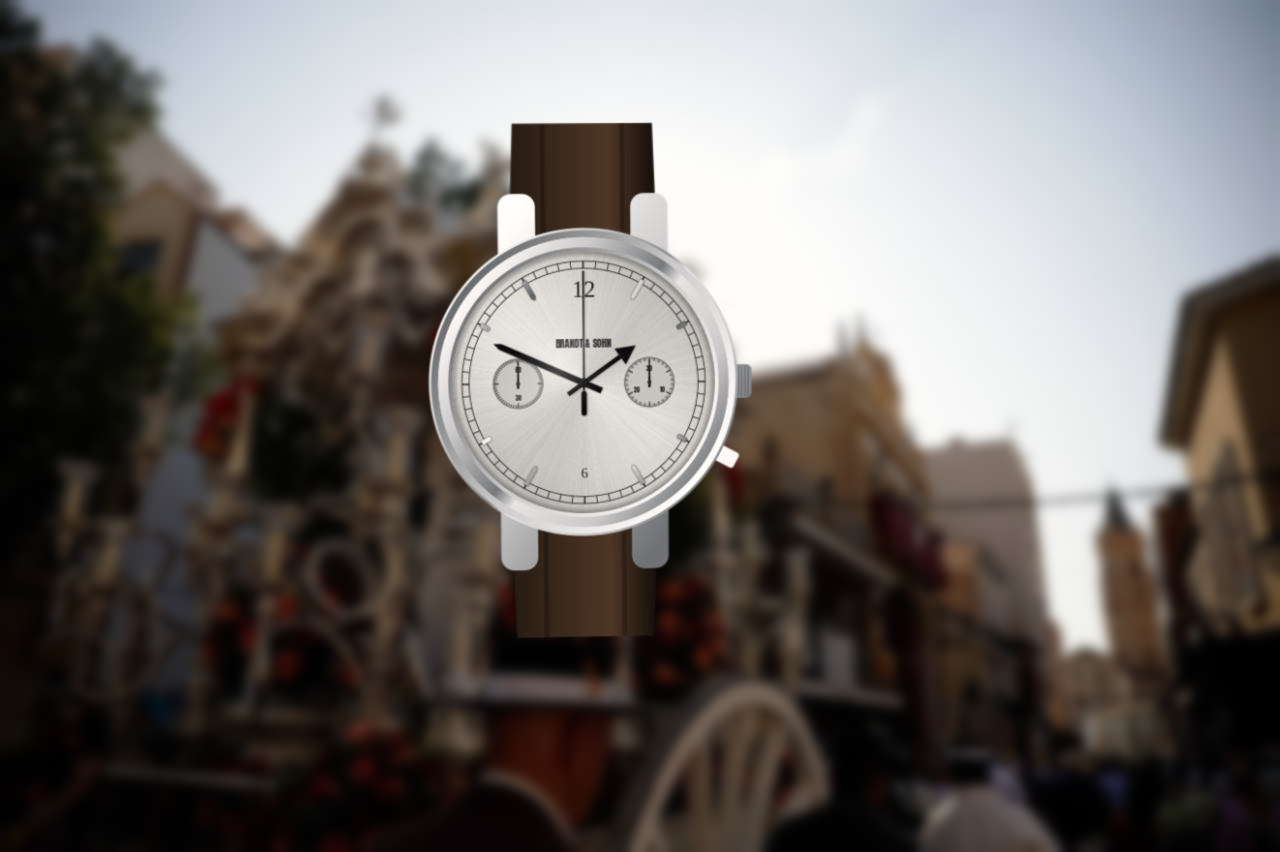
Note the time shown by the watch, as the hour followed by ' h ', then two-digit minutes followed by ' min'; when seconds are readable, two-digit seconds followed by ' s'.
1 h 49 min
